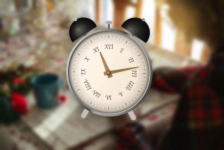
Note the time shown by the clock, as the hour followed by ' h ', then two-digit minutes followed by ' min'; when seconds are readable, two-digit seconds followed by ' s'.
11 h 13 min
